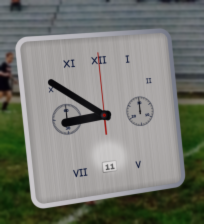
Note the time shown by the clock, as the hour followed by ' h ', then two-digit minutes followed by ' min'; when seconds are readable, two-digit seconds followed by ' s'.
8 h 51 min
